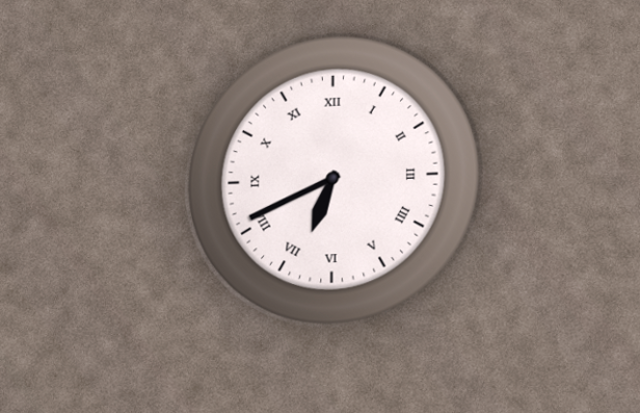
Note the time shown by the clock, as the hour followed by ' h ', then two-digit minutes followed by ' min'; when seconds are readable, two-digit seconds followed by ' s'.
6 h 41 min
